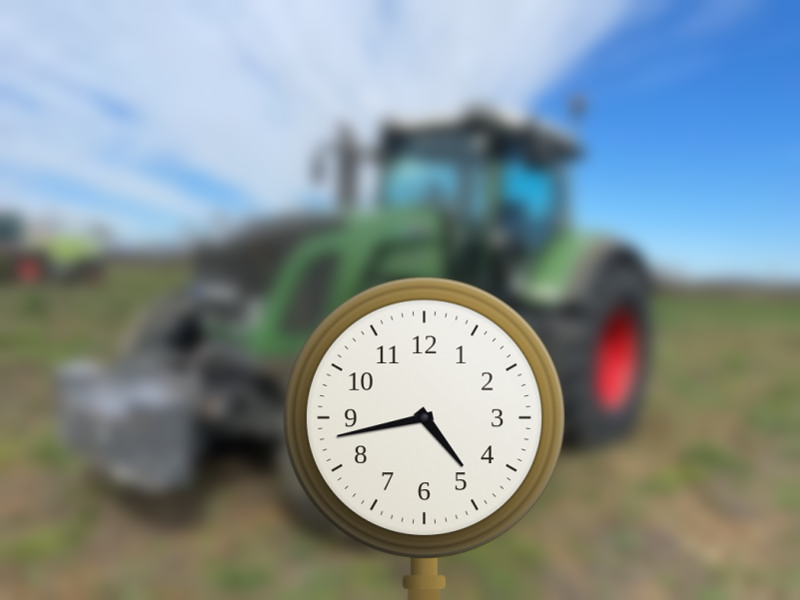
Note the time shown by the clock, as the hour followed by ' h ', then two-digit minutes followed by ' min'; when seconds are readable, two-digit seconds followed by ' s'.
4 h 43 min
